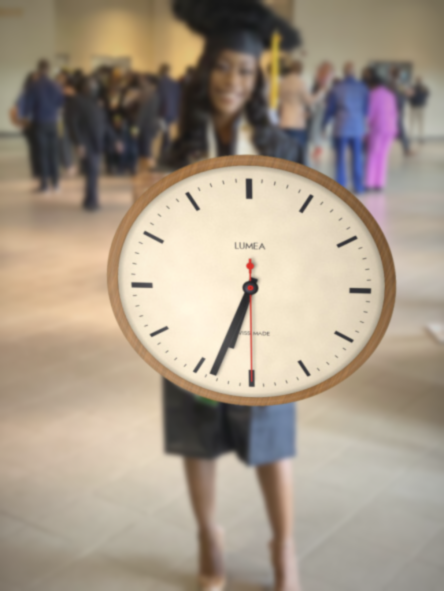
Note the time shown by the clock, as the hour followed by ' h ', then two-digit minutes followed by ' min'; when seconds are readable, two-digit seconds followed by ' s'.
6 h 33 min 30 s
